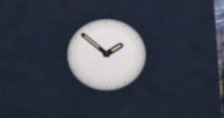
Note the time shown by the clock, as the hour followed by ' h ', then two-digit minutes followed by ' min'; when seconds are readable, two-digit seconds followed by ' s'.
1 h 52 min
